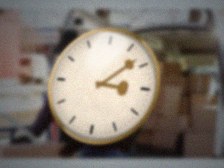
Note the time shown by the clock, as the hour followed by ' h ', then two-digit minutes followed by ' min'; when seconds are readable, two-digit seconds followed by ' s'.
3 h 08 min
